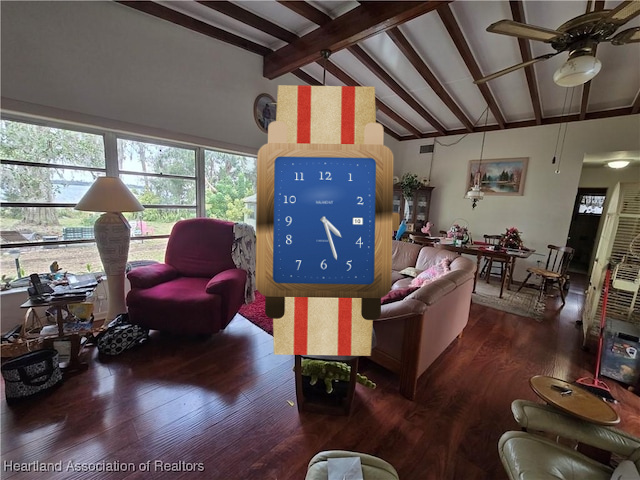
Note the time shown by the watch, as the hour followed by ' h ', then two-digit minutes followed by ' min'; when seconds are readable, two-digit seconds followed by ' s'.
4 h 27 min
